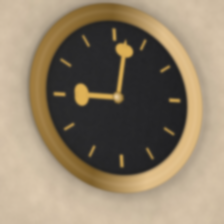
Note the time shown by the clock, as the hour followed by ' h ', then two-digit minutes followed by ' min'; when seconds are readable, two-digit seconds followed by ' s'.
9 h 02 min
